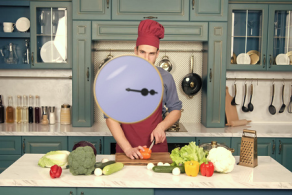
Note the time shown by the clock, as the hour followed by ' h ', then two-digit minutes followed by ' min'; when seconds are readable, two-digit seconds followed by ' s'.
3 h 16 min
